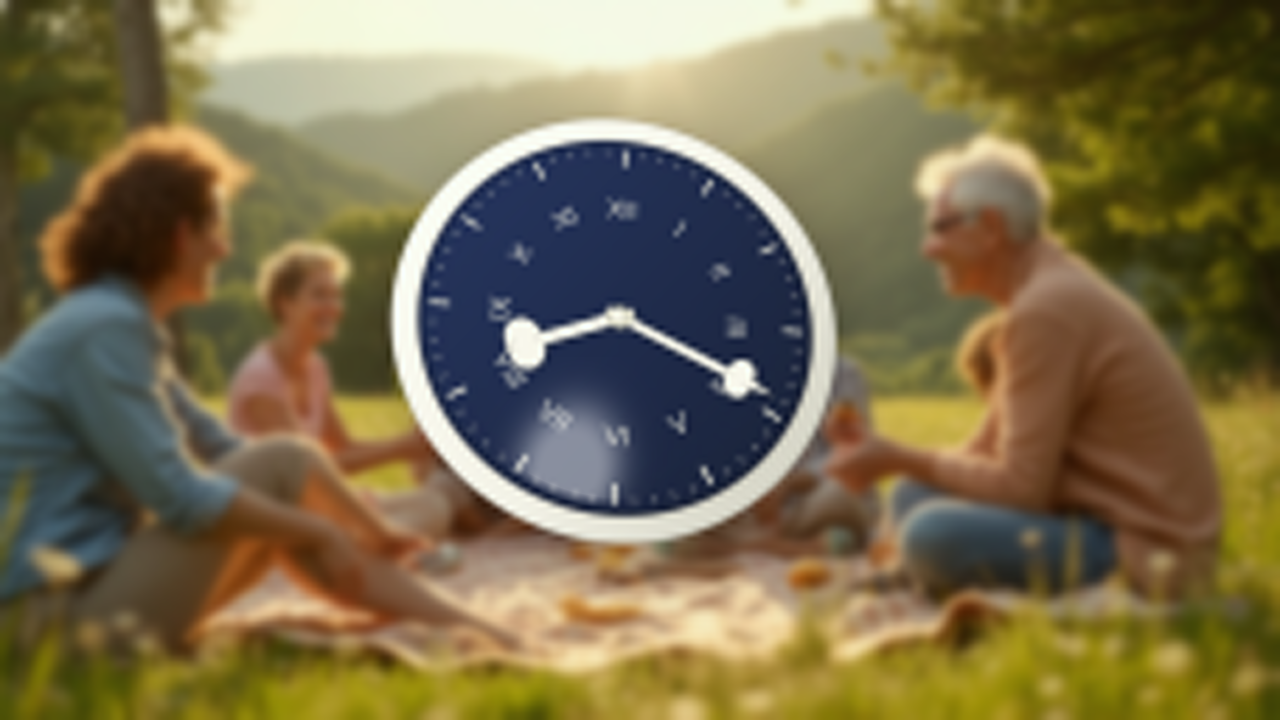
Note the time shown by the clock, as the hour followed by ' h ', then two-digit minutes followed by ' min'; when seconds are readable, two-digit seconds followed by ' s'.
8 h 19 min
